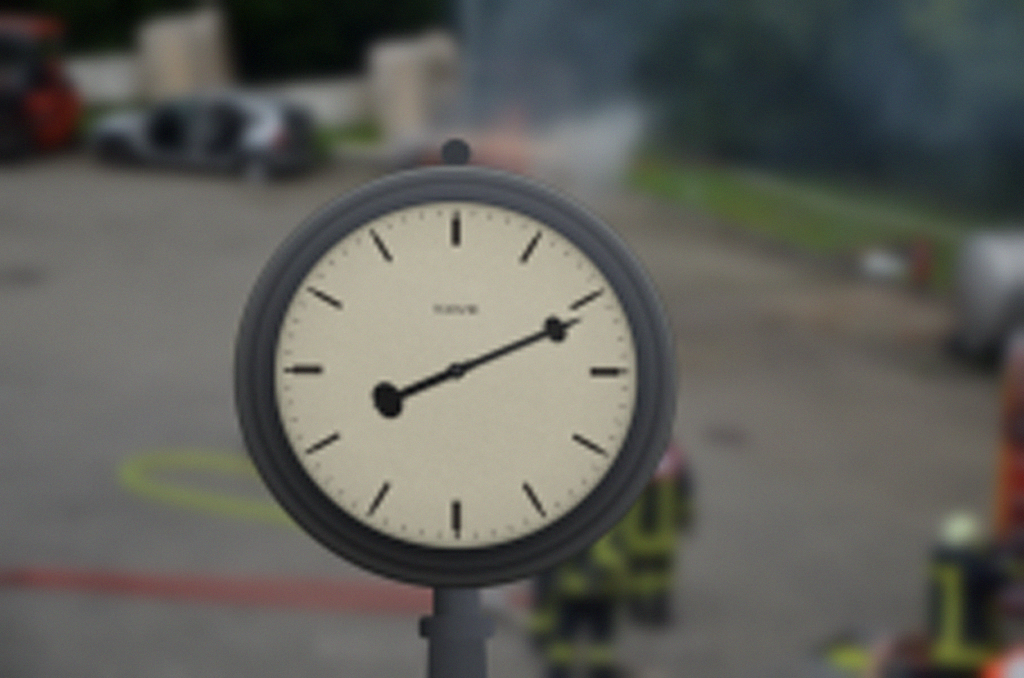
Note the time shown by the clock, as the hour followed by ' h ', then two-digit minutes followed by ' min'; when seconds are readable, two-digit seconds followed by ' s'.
8 h 11 min
